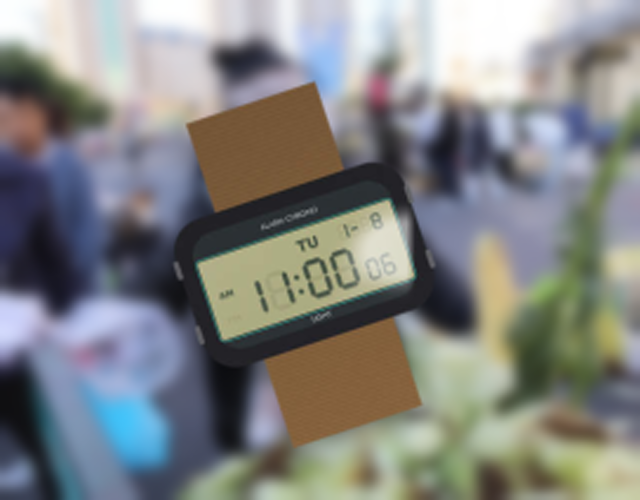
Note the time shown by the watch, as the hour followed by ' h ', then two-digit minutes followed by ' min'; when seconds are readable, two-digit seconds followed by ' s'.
11 h 00 min 06 s
